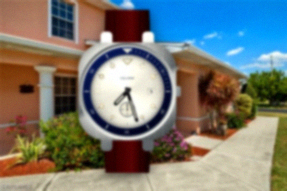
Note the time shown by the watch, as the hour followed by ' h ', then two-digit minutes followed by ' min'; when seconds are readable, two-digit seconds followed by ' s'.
7 h 27 min
